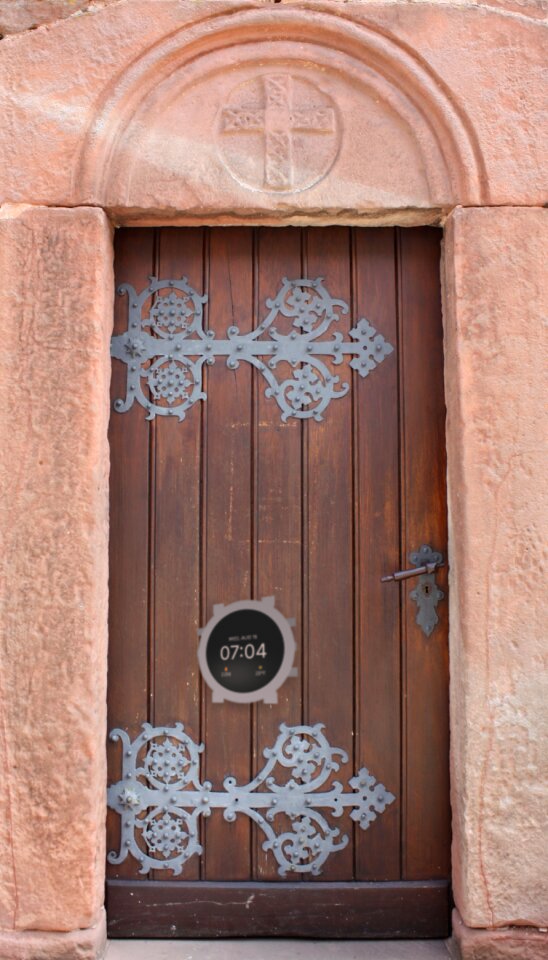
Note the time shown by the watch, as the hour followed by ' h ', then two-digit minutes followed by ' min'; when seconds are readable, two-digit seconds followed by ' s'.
7 h 04 min
